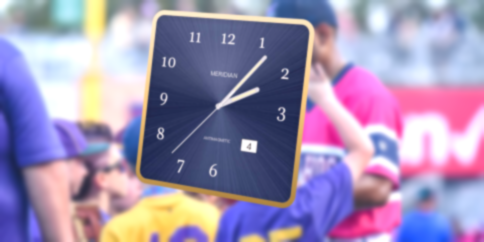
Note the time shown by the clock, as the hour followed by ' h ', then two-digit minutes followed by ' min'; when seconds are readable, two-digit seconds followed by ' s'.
2 h 06 min 37 s
